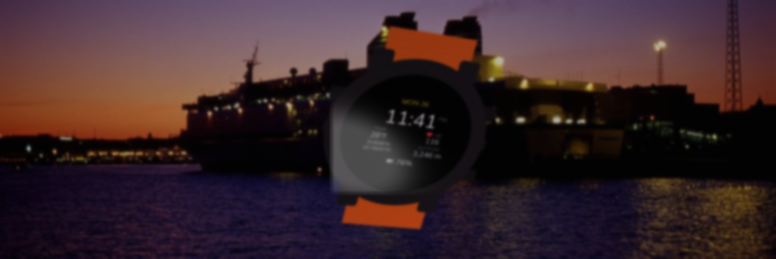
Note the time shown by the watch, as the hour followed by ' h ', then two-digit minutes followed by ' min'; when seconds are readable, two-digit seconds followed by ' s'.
11 h 41 min
